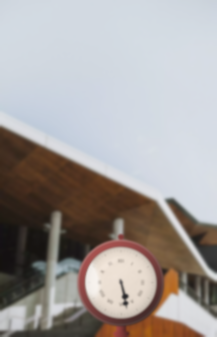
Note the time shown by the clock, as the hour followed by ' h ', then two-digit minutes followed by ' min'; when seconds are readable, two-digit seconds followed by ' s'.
5 h 28 min
